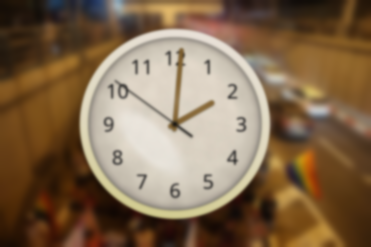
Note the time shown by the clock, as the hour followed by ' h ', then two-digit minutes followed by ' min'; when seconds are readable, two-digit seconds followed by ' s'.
2 h 00 min 51 s
